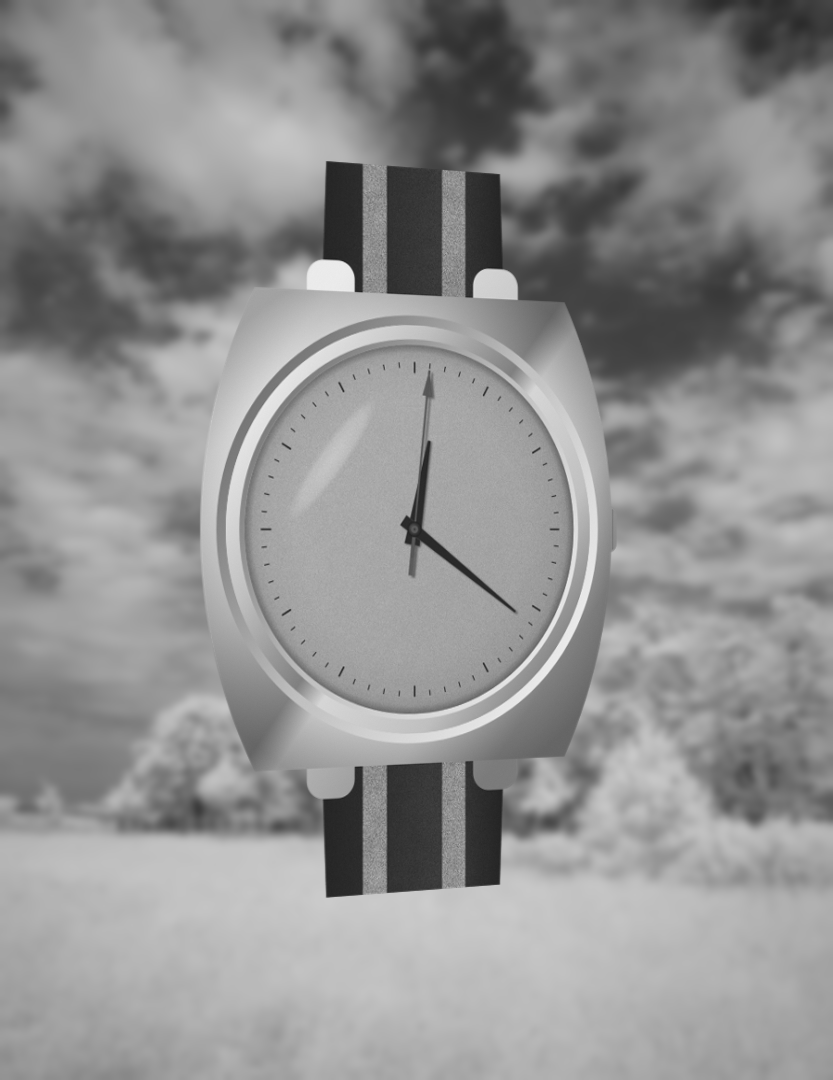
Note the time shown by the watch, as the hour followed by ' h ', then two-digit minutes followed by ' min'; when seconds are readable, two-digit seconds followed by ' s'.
12 h 21 min 01 s
